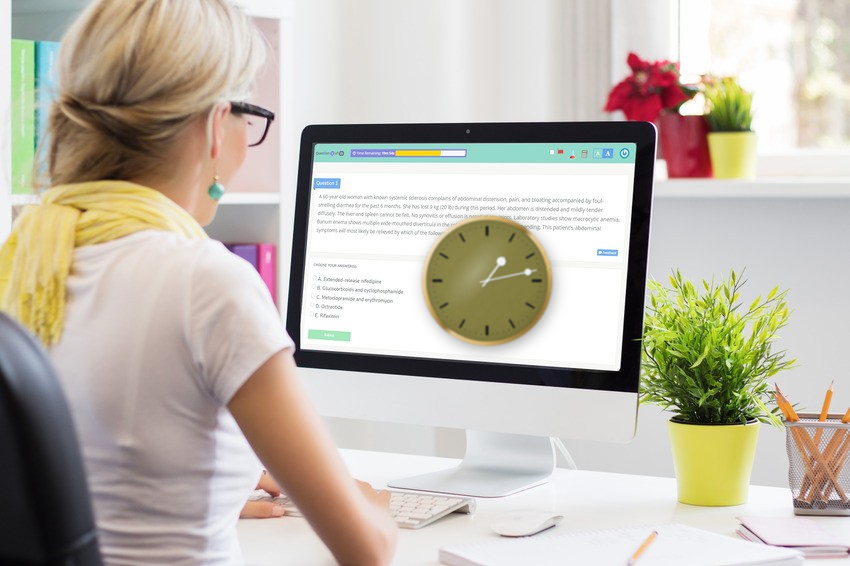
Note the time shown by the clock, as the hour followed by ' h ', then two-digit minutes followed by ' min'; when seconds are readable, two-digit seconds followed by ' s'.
1 h 13 min
